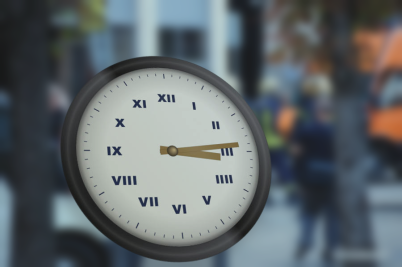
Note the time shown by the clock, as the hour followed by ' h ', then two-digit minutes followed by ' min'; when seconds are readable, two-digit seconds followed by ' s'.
3 h 14 min
